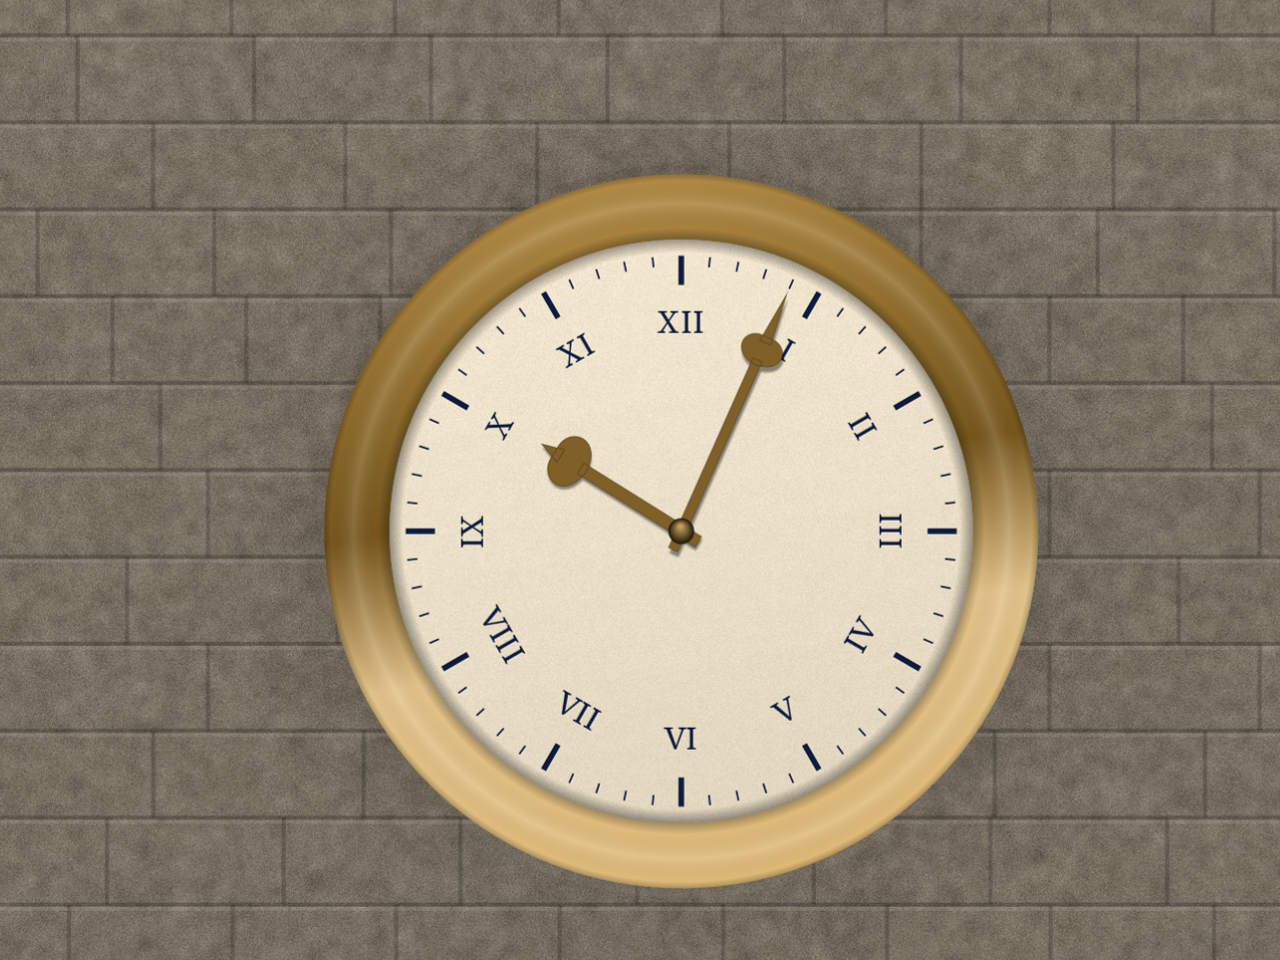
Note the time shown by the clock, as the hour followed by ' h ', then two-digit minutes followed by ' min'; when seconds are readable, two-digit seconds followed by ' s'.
10 h 04 min
